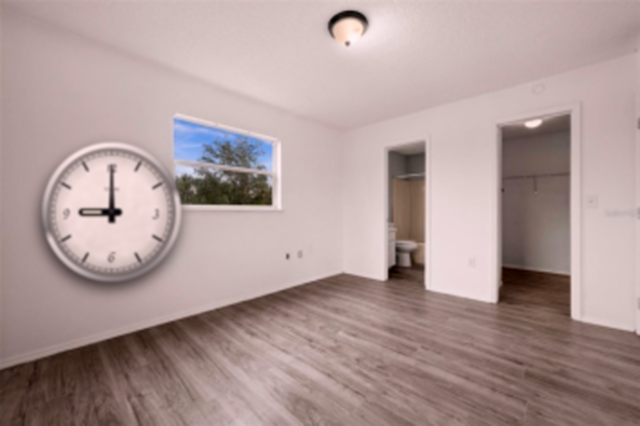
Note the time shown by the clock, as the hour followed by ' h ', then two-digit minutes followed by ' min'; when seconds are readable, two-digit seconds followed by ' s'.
9 h 00 min
